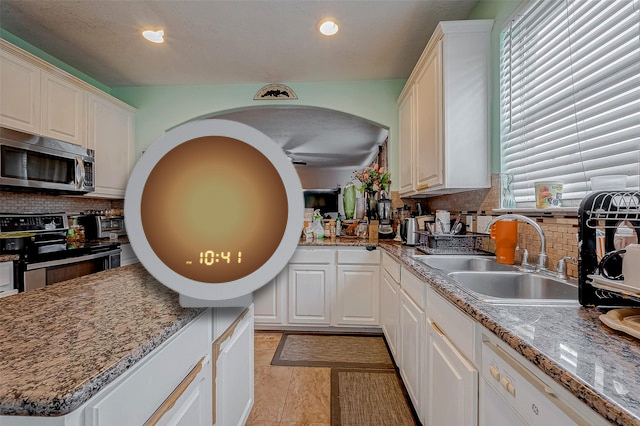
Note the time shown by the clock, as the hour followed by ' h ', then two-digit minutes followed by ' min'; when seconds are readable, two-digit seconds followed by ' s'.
10 h 41 min
